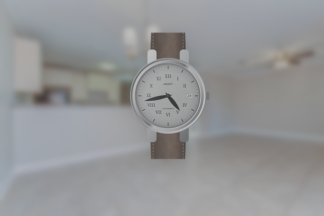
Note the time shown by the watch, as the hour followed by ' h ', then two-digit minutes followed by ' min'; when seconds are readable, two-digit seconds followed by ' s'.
4 h 43 min
